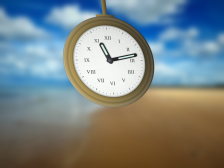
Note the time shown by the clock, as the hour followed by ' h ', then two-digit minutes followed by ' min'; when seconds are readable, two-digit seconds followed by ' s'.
11 h 13 min
